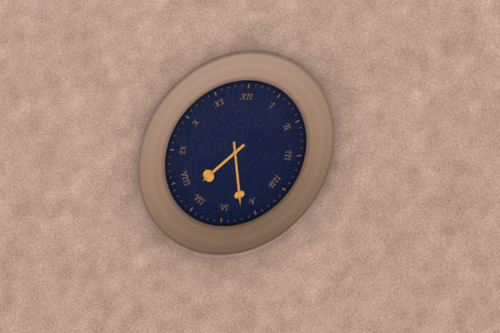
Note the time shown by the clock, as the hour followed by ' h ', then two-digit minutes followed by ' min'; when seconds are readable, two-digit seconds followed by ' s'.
7 h 27 min
